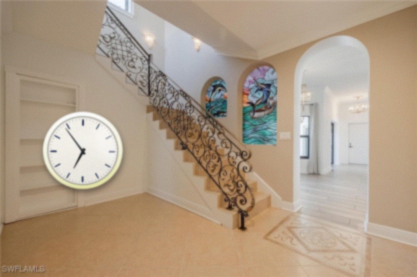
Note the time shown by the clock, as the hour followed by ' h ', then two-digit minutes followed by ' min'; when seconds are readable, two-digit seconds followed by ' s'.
6 h 54 min
